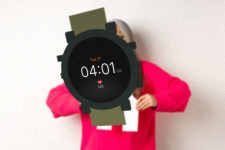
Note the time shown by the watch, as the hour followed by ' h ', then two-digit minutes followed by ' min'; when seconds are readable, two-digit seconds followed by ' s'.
4 h 01 min
